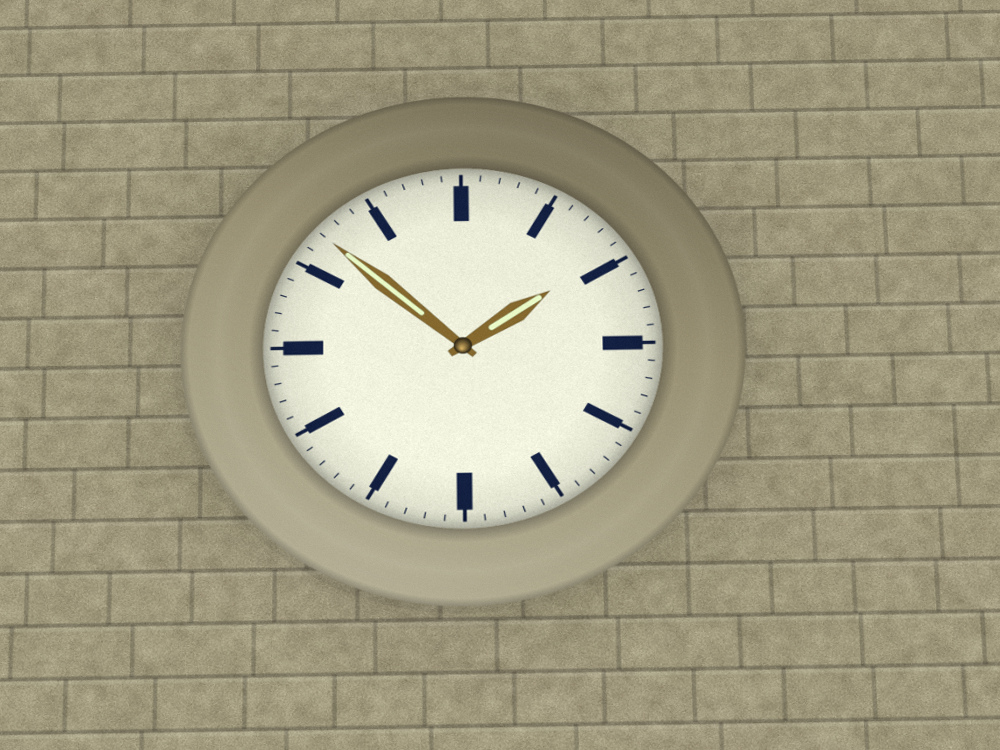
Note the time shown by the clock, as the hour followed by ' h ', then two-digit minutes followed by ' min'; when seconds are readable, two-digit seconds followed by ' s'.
1 h 52 min
